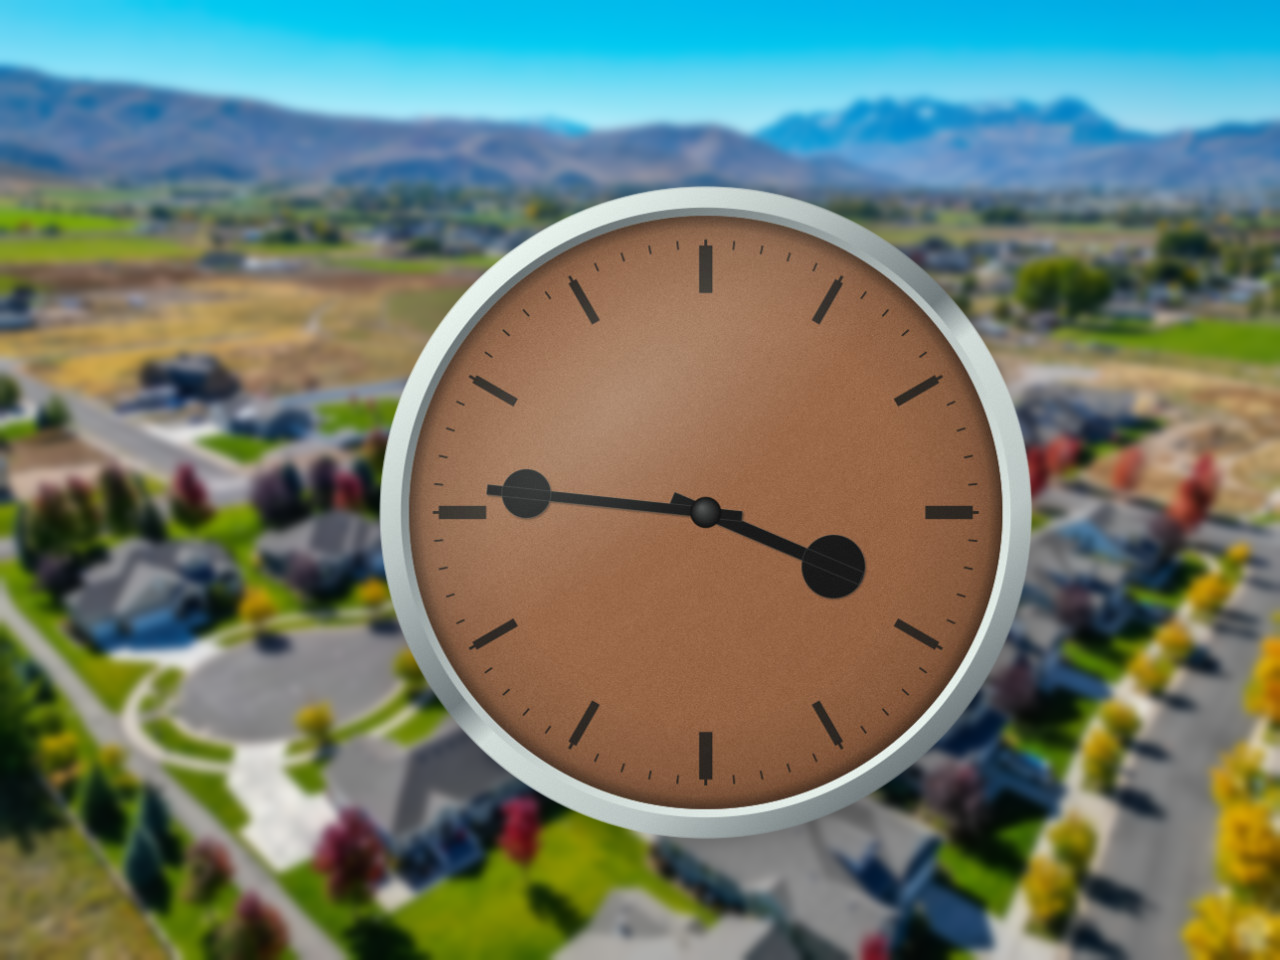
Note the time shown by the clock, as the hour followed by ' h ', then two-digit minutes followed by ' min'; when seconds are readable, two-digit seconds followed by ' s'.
3 h 46 min
